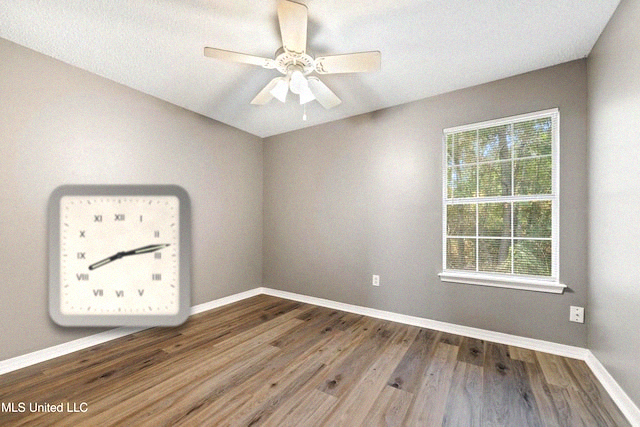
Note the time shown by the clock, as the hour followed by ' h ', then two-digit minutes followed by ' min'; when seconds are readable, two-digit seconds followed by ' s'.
8 h 13 min
